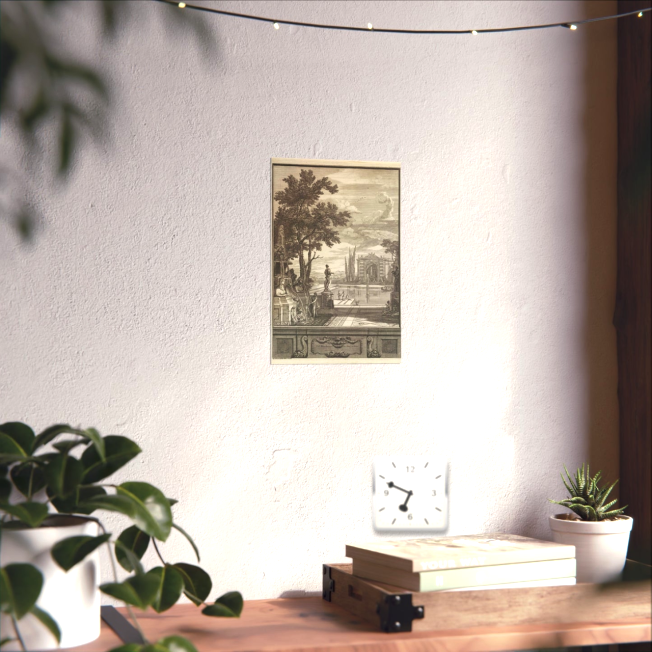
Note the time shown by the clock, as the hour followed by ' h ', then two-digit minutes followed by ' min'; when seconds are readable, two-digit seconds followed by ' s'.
6 h 49 min
